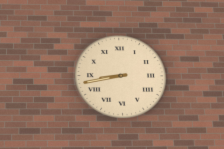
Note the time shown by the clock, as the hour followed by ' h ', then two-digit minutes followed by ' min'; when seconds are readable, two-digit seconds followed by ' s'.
8 h 43 min
